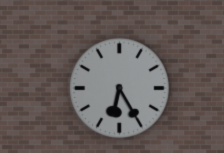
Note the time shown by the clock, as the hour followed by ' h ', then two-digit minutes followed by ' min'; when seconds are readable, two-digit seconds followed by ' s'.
6 h 25 min
